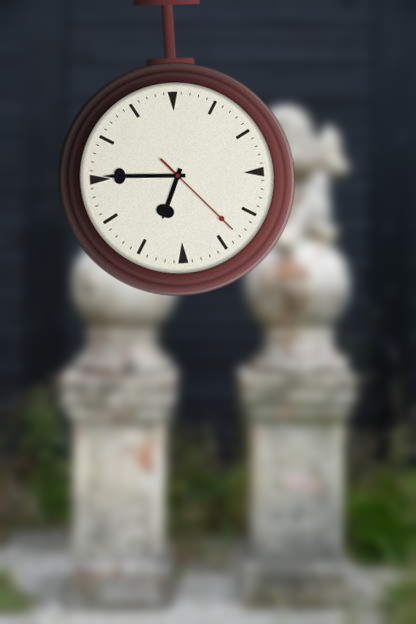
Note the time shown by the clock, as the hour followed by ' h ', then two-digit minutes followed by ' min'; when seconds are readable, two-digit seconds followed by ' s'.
6 h 45 min 23 s
